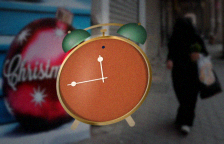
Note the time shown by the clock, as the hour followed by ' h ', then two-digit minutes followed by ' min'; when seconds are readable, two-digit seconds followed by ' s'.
11 h 44 min
